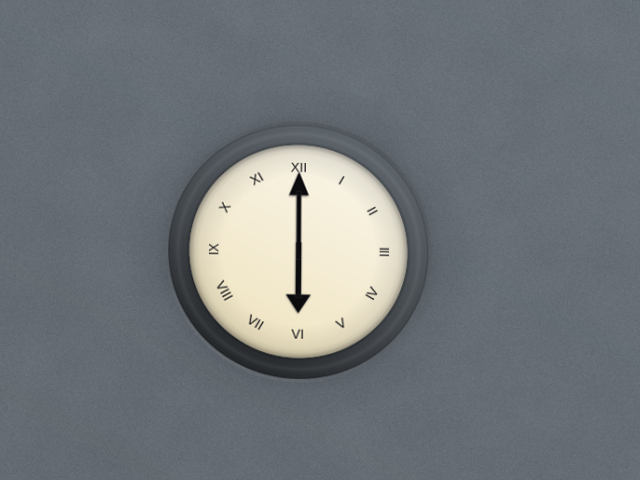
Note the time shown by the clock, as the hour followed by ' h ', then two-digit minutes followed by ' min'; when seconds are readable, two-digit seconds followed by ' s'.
6 h 00 min
